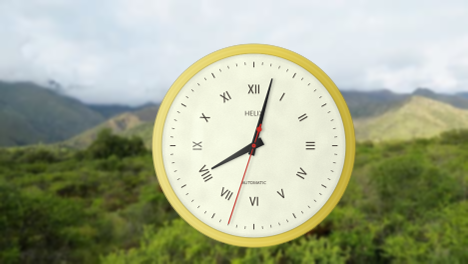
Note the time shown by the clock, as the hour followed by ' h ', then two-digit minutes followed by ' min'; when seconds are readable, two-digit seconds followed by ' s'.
8 h 02 min 33 s
